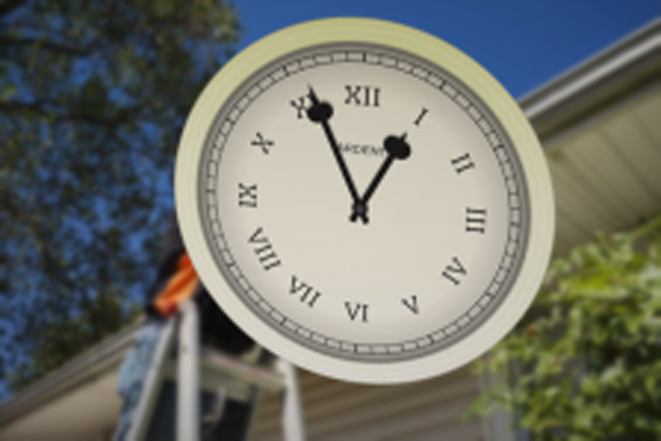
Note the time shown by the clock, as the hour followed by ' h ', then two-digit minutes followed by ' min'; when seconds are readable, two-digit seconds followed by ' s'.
12 h 56 min
